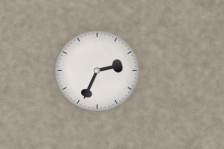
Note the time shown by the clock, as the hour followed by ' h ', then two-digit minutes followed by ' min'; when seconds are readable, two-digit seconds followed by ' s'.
2 h 34 min
